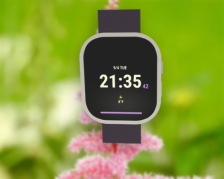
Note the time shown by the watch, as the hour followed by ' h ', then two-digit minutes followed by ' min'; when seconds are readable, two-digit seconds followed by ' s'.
21 h 35 min
